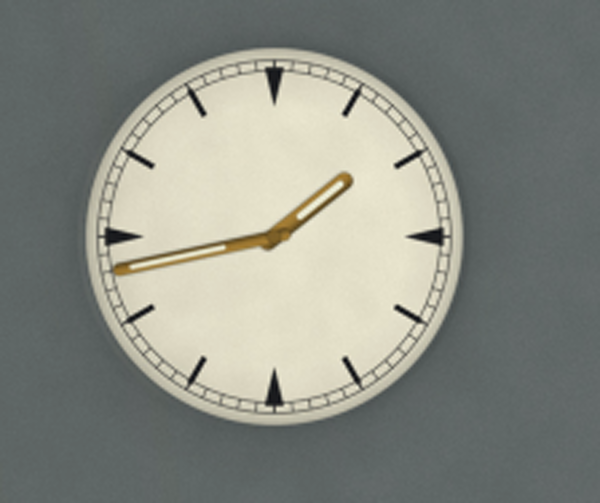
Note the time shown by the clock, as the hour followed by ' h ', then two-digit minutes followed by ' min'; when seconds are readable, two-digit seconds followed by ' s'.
1 h 43 min
